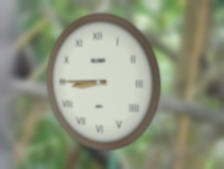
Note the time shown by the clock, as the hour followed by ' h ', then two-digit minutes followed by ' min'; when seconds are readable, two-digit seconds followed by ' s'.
8 h 45 min
